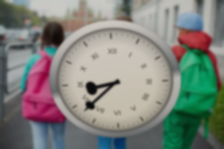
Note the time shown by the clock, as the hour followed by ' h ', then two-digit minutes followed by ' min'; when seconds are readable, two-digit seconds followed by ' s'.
8 h 38 min
